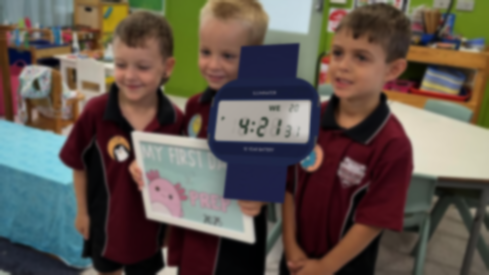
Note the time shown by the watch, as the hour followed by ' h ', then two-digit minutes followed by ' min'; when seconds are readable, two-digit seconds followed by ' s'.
4 h 21 min 31 s
